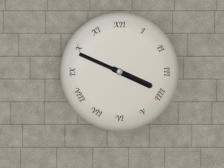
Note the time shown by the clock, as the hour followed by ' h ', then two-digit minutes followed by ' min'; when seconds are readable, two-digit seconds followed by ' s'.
3 h 49 min
